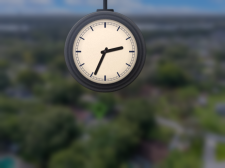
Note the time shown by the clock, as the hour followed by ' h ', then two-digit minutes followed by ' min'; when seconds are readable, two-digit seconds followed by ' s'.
2 h 34 min
